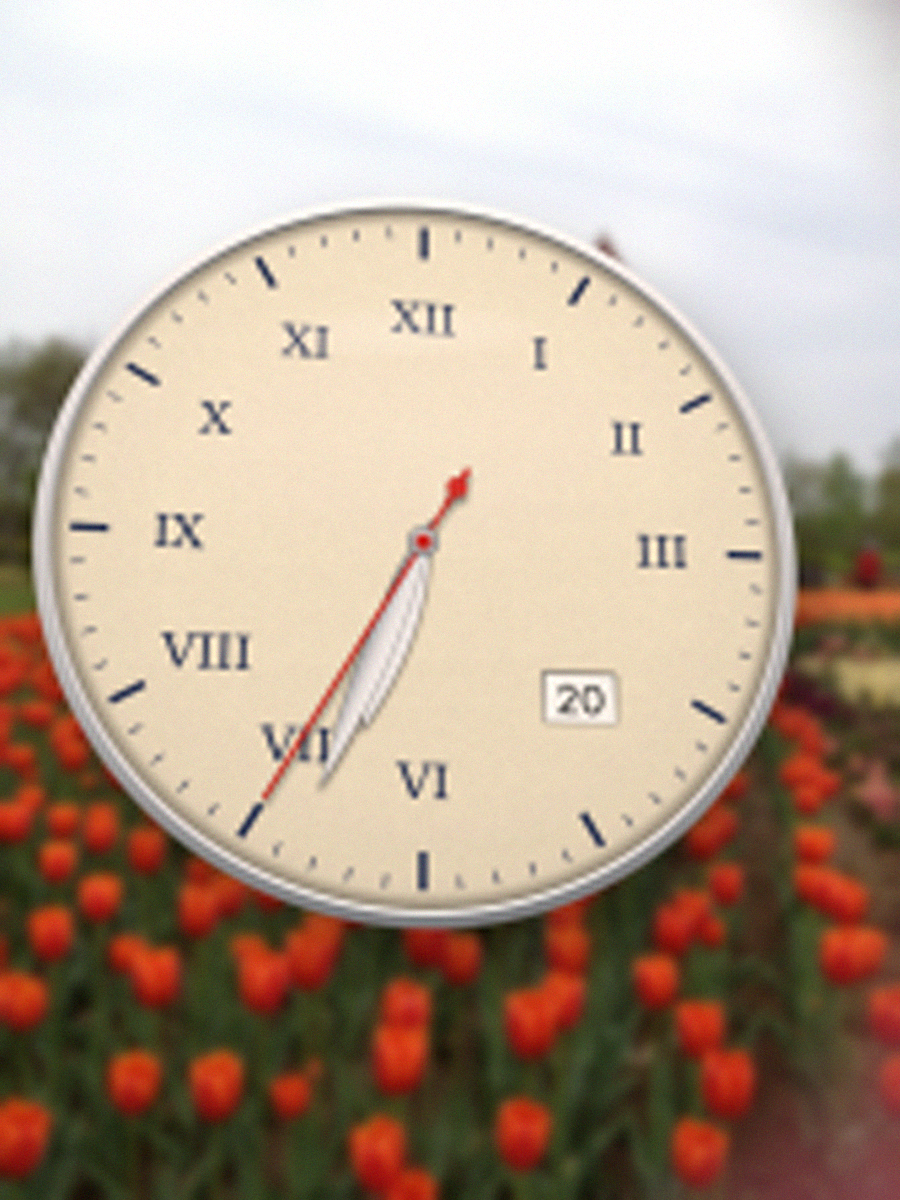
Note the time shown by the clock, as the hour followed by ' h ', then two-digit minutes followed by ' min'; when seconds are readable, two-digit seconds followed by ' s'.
6 h 33 min 35 s
